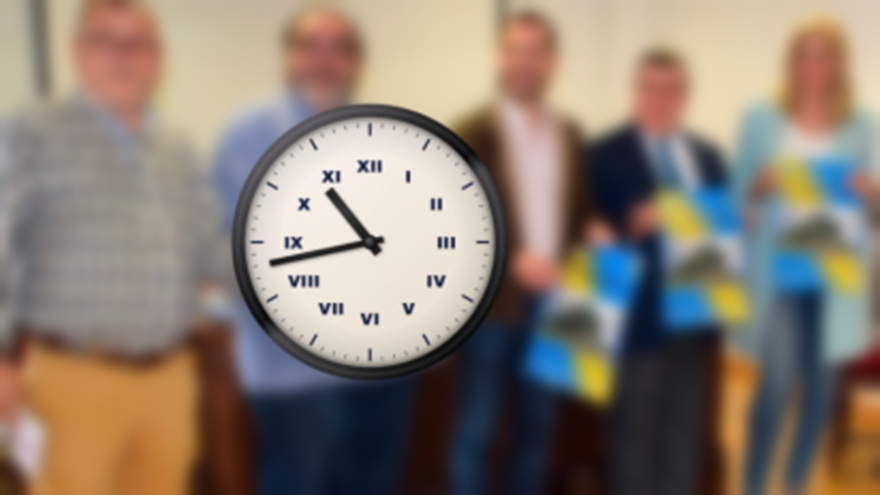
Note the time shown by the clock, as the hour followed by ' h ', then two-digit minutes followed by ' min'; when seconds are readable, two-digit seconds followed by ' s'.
10 h 43 min
